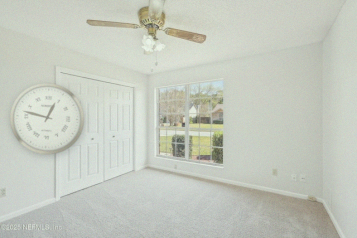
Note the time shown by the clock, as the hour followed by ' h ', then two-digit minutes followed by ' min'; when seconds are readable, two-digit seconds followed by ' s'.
12 h 47 min
